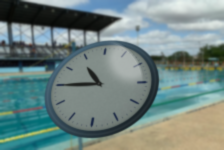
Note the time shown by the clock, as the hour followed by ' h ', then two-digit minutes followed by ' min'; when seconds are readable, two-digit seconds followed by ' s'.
10 h 45 min
